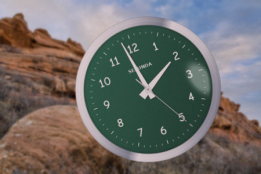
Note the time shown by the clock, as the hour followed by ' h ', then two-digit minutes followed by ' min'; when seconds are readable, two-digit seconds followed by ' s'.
1 h 58 min 25 s
